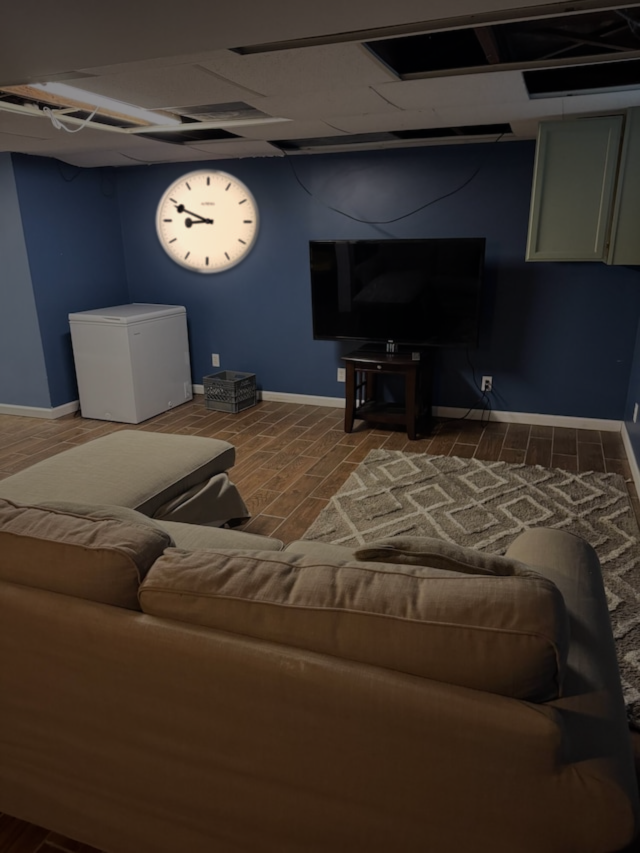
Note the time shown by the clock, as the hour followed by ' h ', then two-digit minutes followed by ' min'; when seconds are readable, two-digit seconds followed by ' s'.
8 h 49 min
